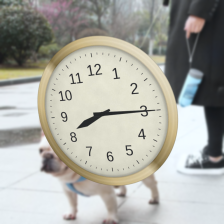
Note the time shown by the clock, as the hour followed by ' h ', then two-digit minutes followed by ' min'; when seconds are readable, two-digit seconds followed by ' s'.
8 h 15 min
